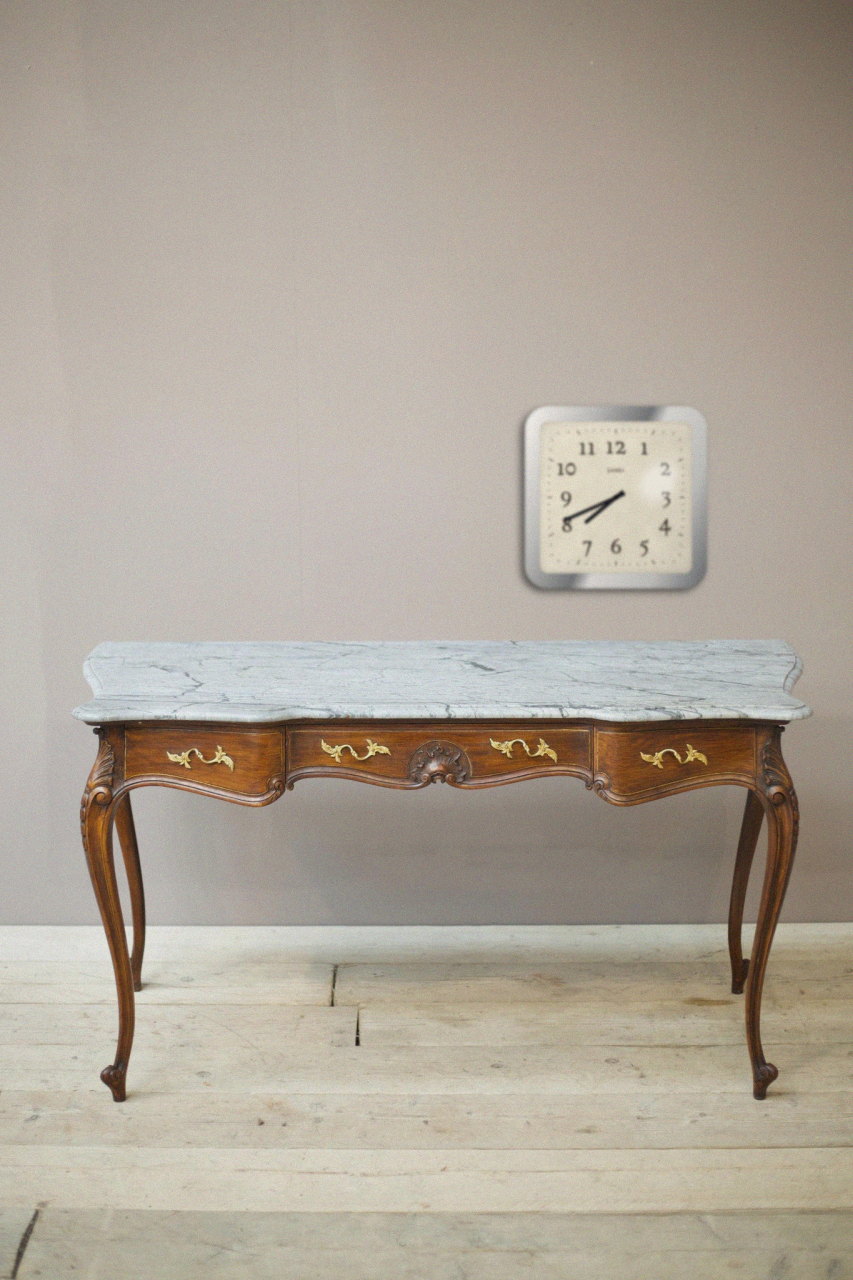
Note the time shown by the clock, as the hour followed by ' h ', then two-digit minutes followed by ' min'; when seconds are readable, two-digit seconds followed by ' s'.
7 h 41 min
